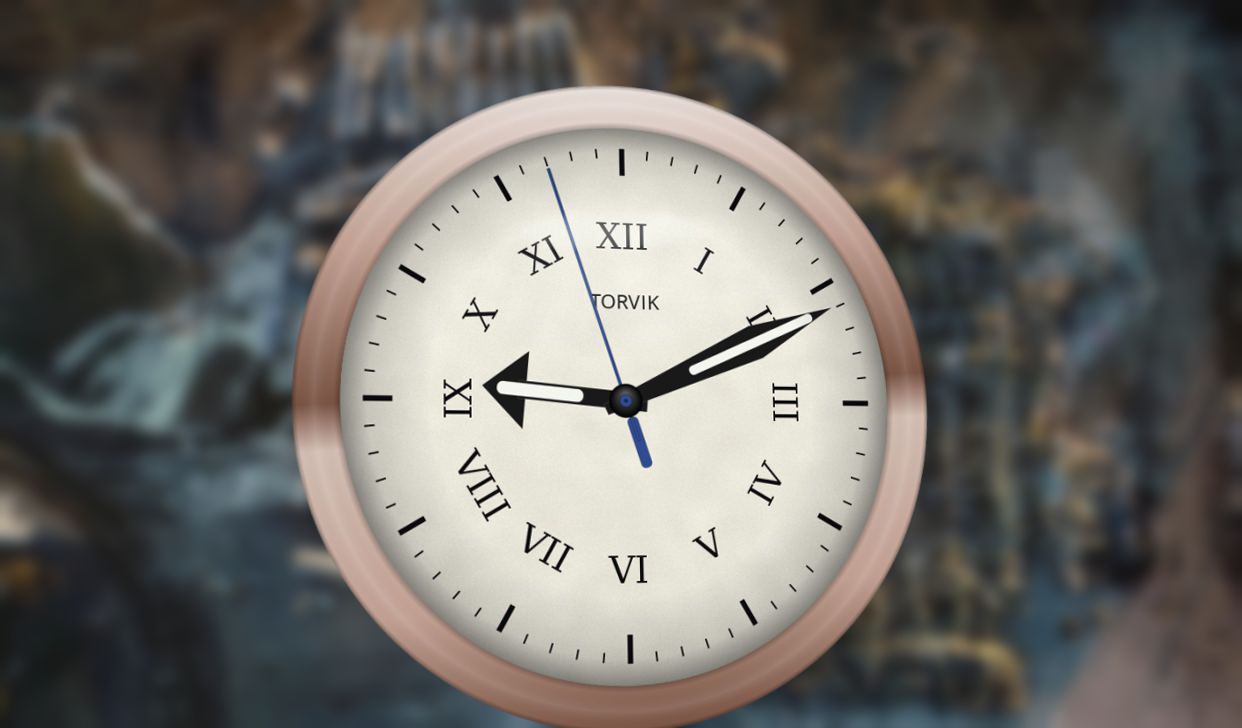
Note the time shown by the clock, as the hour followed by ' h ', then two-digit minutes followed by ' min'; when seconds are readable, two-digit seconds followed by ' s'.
9 h 10 min 57 s
